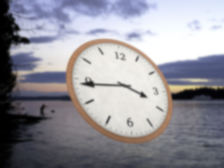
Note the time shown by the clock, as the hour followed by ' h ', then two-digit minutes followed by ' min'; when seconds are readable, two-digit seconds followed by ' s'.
3 h 44 min
